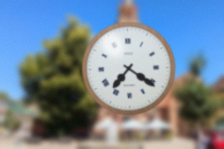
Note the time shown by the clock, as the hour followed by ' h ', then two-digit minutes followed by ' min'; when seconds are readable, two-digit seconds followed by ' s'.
7 h 21 min
